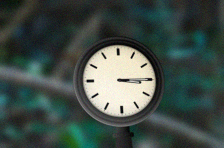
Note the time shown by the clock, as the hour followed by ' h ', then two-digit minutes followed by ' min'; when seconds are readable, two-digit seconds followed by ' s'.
3 h 15 min
